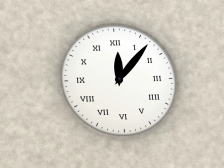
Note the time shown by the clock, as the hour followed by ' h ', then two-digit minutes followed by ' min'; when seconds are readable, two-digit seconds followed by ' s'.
12 h 07 min
